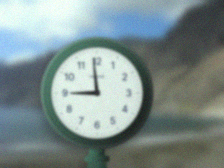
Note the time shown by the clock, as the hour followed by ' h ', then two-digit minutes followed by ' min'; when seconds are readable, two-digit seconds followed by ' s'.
8 h 59 min
